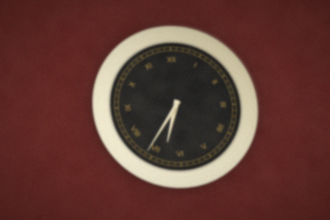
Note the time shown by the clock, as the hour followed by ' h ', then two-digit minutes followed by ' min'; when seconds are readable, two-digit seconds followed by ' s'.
6 h 36 min
